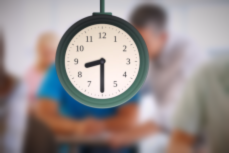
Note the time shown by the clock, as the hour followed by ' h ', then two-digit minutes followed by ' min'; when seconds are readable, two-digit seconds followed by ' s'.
8 h 30 min
